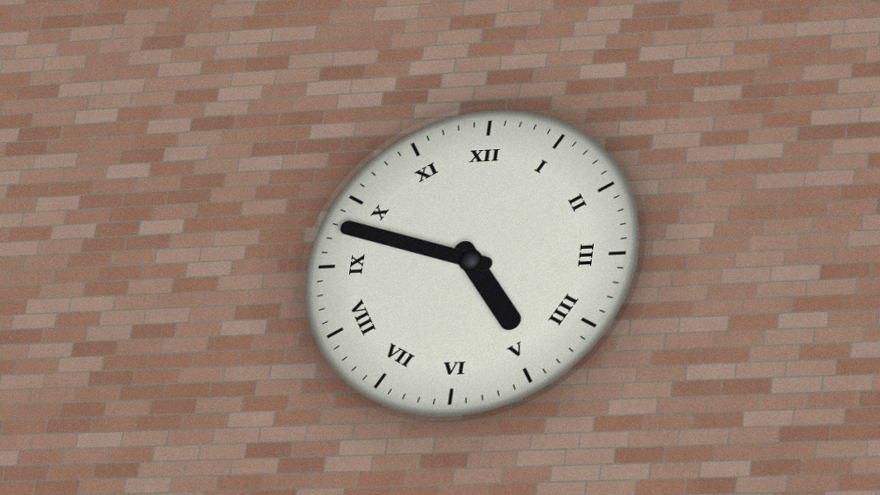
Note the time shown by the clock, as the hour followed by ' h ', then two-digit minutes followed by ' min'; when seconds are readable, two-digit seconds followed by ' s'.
4 h 48 min
